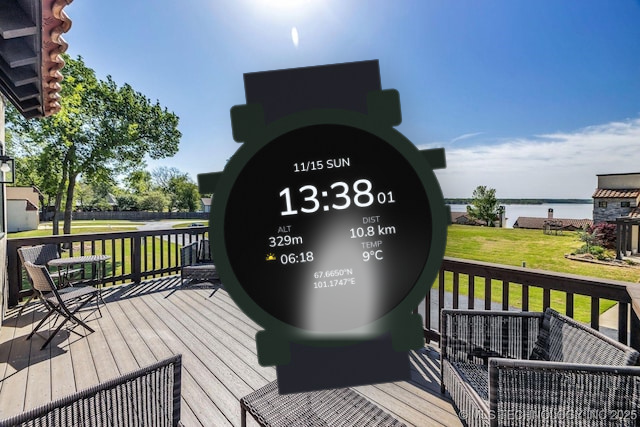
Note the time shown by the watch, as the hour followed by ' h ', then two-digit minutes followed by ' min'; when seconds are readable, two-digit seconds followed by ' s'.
13 h 38 min 01 s
